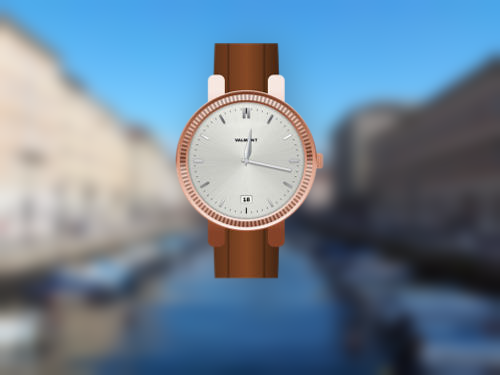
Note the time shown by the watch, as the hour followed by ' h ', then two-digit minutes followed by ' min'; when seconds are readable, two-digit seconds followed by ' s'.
12 h 17 min
